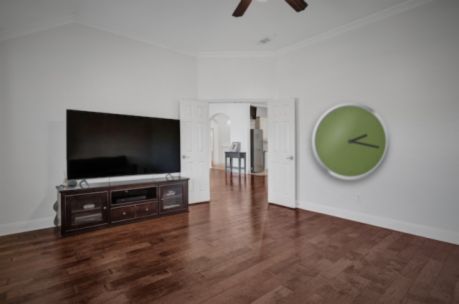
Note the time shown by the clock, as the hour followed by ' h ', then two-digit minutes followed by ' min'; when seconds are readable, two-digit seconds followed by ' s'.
2 h 17 min
